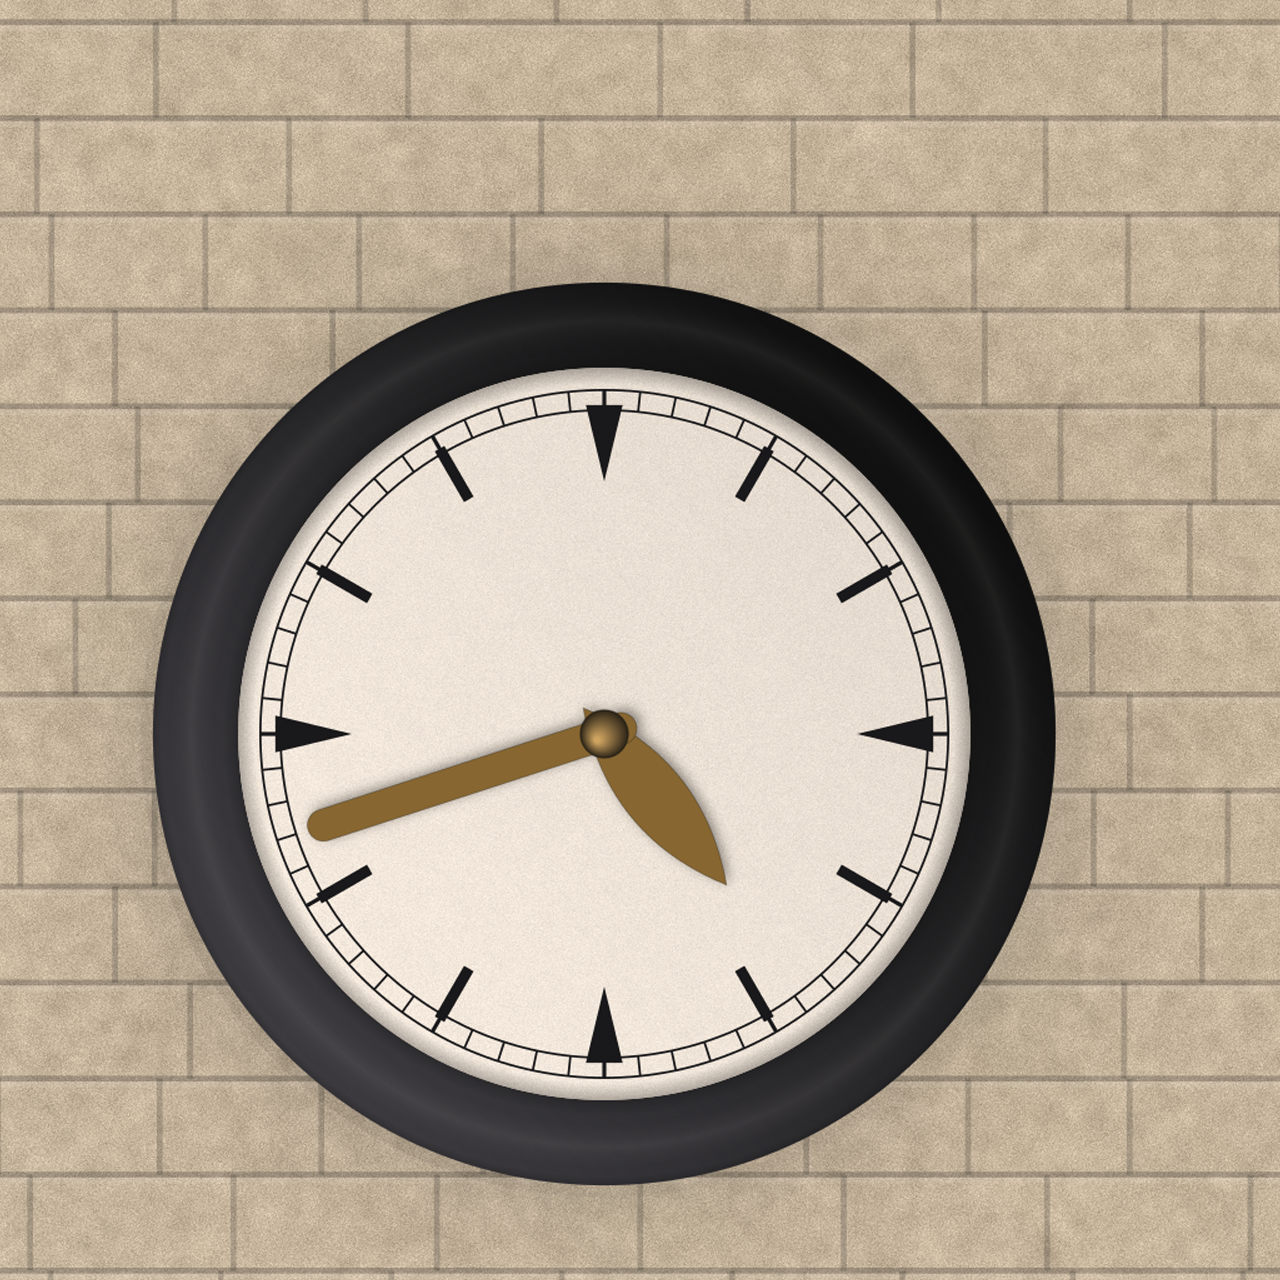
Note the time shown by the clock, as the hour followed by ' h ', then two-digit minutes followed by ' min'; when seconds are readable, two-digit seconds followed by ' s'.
4 h 42 min
